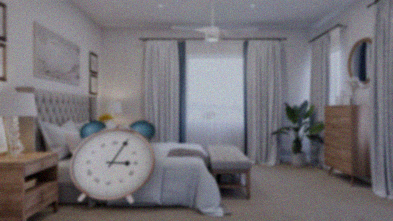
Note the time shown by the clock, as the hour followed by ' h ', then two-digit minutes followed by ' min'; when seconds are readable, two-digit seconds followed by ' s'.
3 h 04 min
